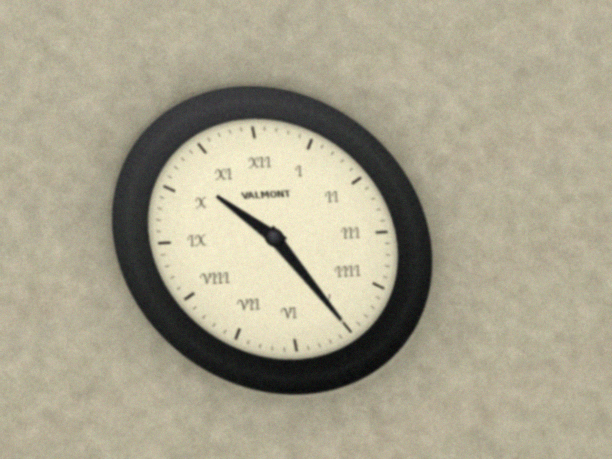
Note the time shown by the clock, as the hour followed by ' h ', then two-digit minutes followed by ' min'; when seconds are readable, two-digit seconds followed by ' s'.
10 h 25 min
